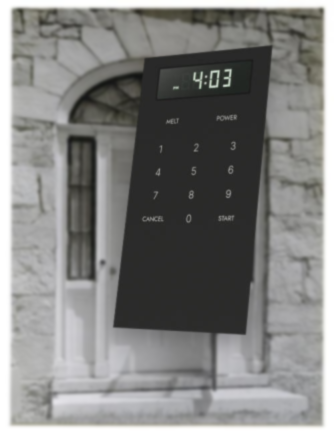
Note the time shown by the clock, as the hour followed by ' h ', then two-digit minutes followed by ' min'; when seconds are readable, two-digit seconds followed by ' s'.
4 h 03 min
